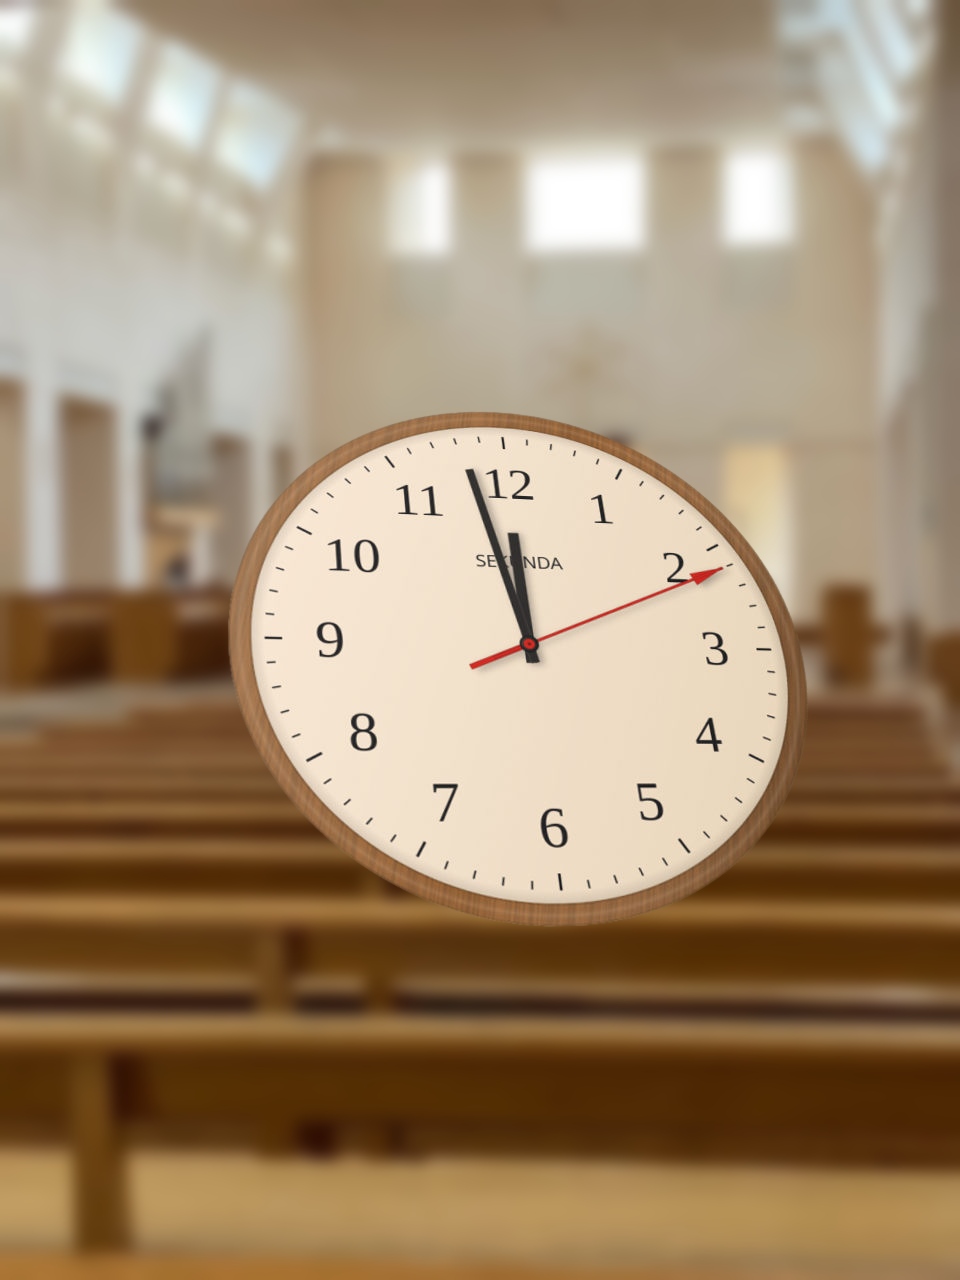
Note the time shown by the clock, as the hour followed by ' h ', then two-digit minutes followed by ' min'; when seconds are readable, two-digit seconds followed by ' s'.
11 h 58 min 11 s
